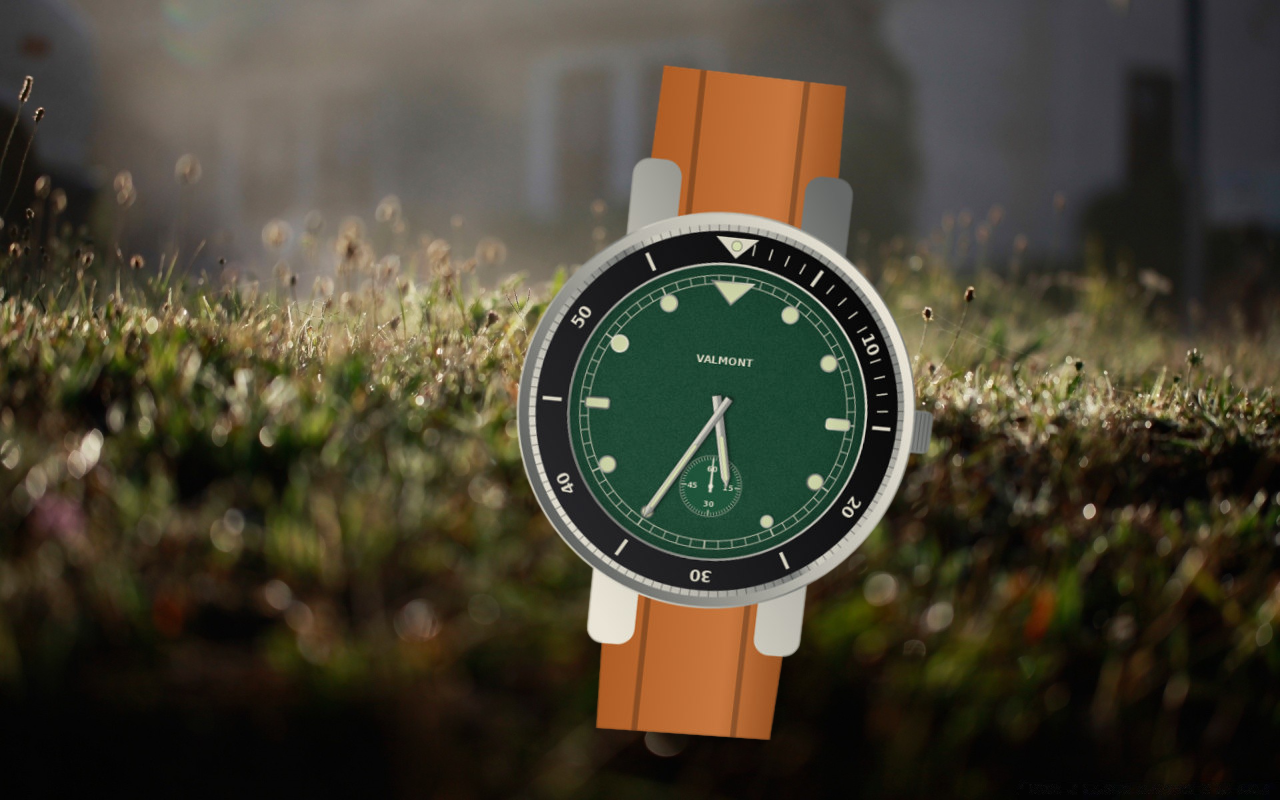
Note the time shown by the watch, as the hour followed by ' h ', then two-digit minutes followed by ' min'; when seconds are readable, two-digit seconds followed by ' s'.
5 h 35 min
